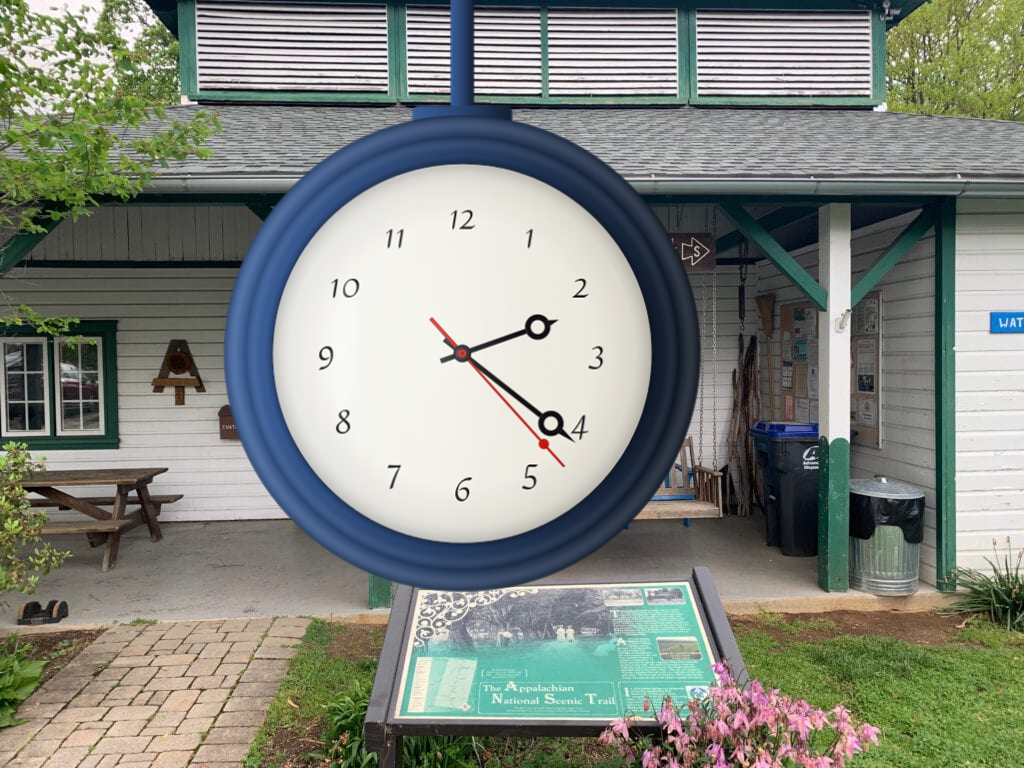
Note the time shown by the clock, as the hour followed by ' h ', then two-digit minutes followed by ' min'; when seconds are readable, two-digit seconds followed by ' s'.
2 h 21 min 23 s
